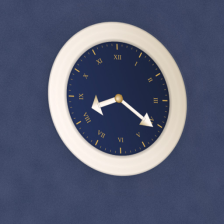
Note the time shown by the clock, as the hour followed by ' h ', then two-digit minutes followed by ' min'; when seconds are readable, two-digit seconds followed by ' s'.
8 h 21 min
